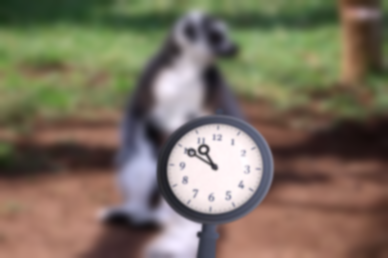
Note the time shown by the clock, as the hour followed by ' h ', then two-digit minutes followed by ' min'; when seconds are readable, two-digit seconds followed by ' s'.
10 h 50 min
